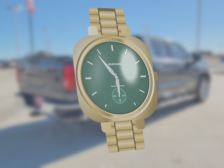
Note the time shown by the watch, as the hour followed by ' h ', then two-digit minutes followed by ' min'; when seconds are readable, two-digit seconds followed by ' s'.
5 h 54 min
